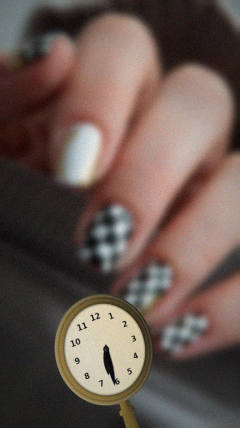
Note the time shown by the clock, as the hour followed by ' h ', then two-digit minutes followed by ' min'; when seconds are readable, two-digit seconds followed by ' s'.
6 h 31 min
